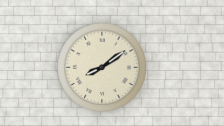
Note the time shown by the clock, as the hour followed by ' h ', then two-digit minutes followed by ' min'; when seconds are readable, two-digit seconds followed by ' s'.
8 h 09 min
